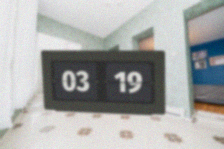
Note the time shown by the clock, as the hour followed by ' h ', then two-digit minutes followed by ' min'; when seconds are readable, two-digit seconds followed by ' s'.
3 h 19 min
